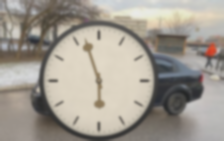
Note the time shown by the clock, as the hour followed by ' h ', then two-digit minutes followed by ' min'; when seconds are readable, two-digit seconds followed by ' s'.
5 h 57 min
